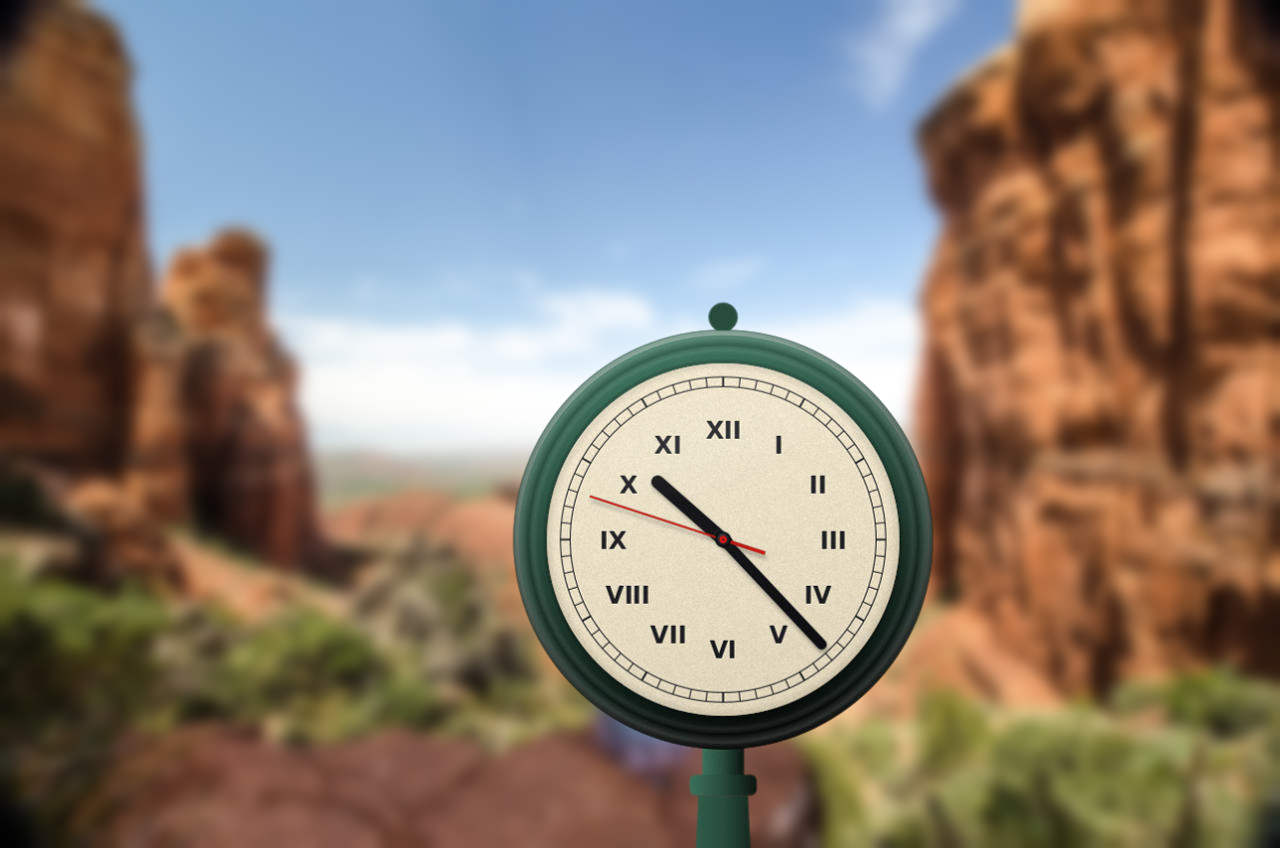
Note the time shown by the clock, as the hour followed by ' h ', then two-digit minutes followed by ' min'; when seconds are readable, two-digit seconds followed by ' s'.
10 h 22 min 48 s
